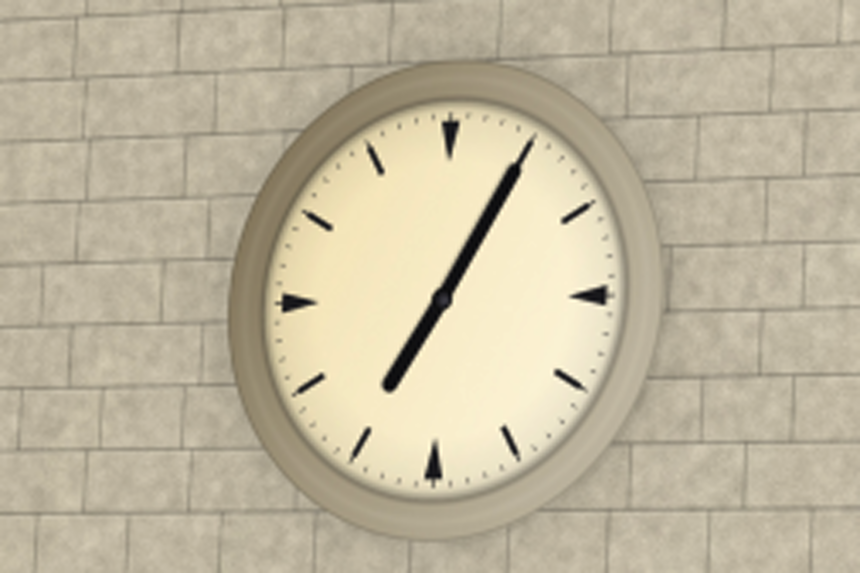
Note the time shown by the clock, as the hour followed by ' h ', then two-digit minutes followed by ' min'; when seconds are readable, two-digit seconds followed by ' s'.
7 h 05 min
